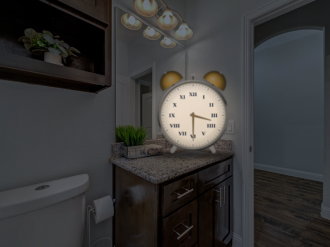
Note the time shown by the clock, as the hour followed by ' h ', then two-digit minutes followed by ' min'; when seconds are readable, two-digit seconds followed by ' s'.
3 h 30 min
